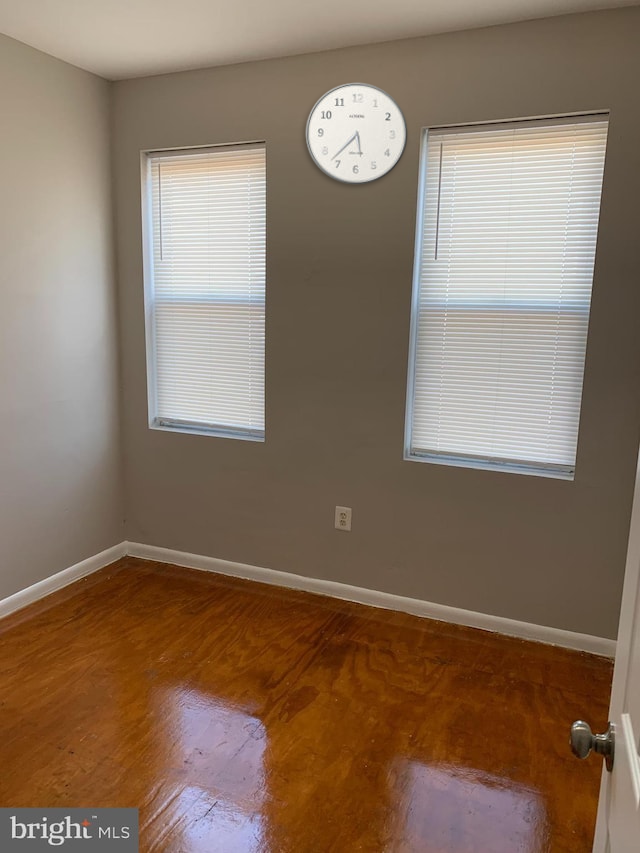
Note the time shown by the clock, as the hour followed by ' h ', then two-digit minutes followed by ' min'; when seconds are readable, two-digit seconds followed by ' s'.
5 h 37 min
